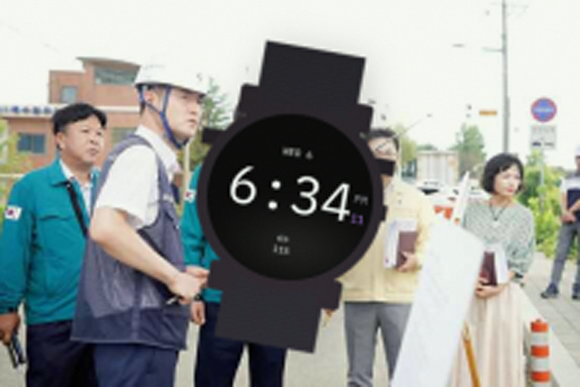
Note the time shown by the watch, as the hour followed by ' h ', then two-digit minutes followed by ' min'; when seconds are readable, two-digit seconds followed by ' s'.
6 h 34 min
